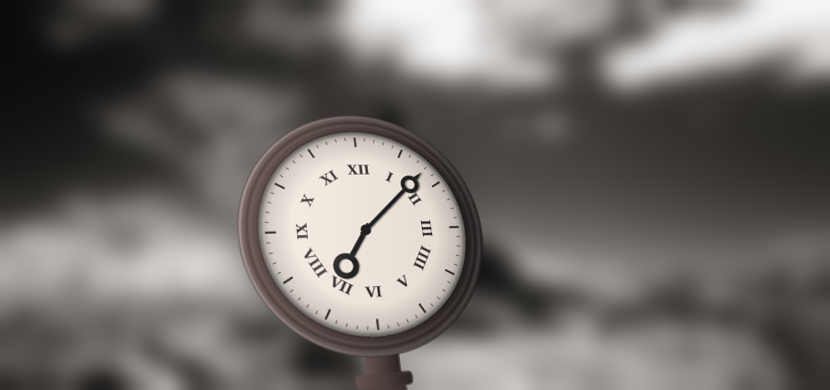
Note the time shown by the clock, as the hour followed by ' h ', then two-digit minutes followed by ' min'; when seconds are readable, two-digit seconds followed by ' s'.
7 h 08 min
